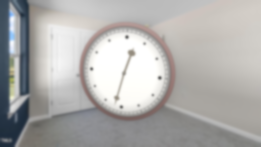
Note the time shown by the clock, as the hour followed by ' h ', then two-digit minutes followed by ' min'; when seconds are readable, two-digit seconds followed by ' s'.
12 h 32 min
